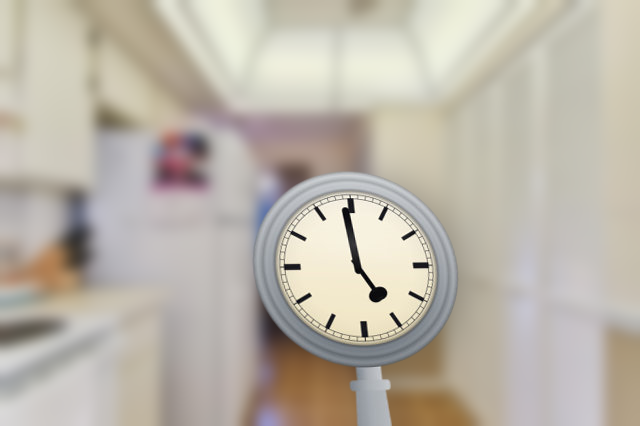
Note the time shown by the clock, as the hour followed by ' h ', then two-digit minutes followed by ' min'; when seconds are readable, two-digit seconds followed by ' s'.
4 h 59 min
